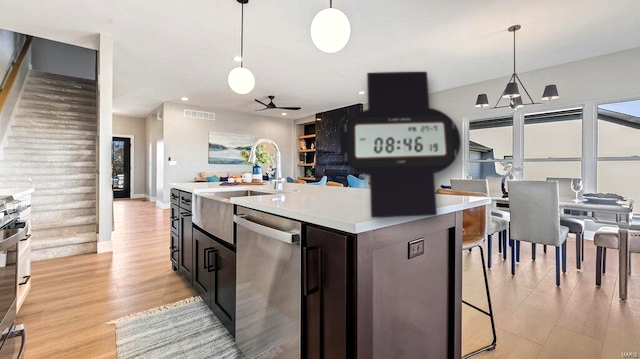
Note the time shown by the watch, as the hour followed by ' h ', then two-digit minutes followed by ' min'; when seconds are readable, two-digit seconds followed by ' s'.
8 h 46 min
